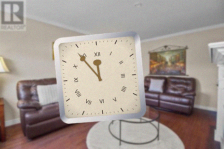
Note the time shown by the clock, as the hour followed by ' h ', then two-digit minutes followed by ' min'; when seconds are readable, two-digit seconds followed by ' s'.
11 h 54 min
